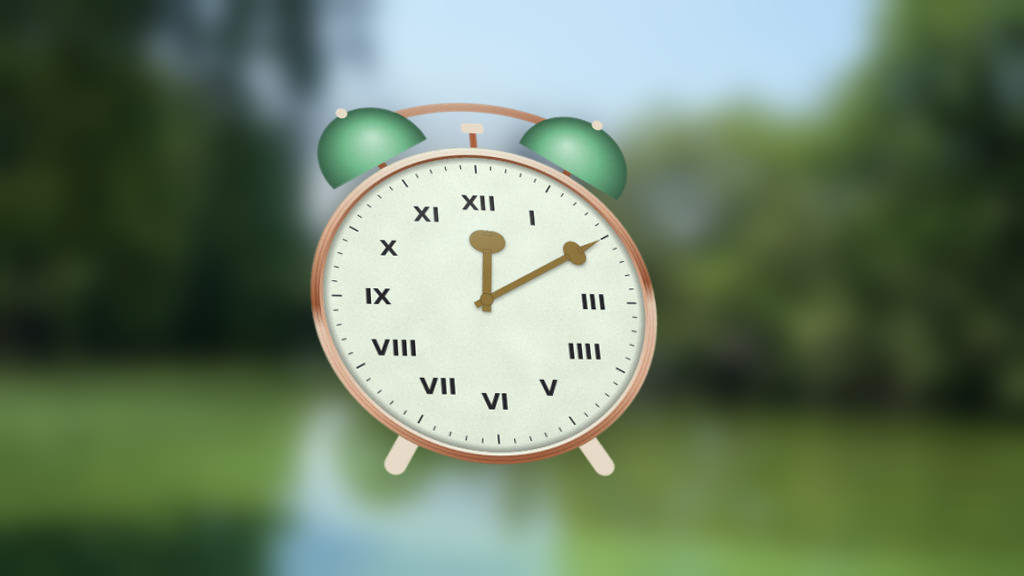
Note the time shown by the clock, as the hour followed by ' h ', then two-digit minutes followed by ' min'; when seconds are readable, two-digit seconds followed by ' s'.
12 h 10 min
